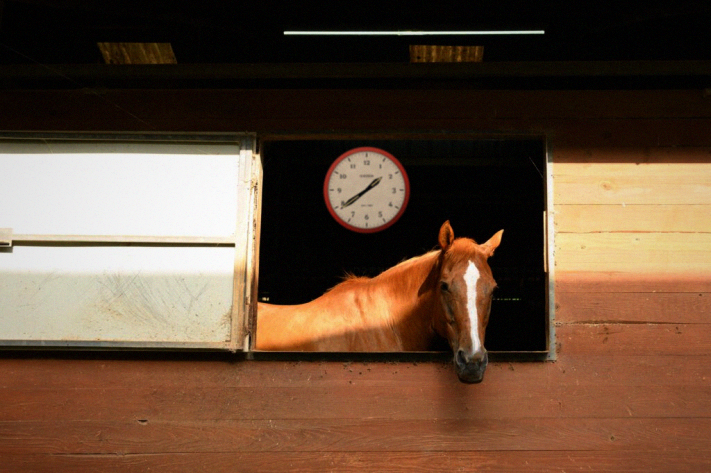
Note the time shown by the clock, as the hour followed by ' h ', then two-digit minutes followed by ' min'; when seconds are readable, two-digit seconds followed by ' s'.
1 h 39 min
